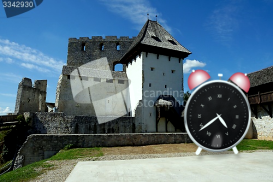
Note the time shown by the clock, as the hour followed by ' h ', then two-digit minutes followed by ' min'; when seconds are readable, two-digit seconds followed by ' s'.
4 h 39 min
